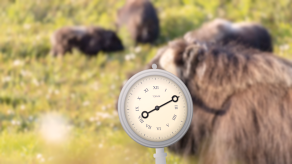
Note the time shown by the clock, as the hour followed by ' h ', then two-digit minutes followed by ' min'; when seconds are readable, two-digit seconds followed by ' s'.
8 h 11 min
